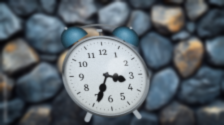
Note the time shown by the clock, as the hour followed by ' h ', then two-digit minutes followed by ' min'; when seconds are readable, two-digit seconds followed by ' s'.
3 h 34 min
